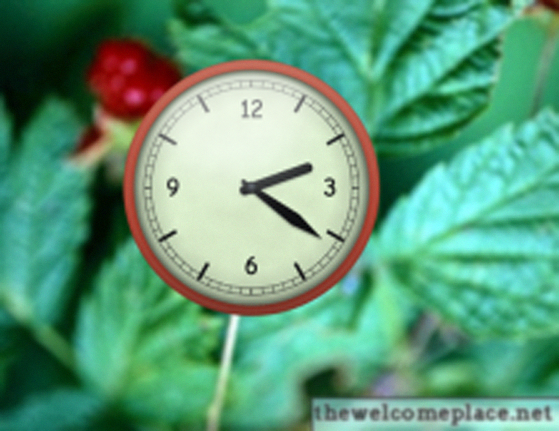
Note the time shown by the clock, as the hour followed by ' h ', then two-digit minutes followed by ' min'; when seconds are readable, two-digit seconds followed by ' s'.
2 h 21 min
